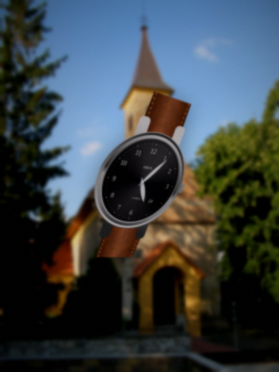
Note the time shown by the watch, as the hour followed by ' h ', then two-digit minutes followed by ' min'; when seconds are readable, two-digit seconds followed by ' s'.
5 h 06 min
